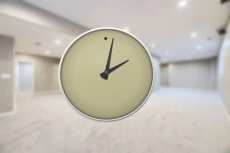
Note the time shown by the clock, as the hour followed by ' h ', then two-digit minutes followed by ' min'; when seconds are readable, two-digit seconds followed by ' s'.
2 h 02 min
